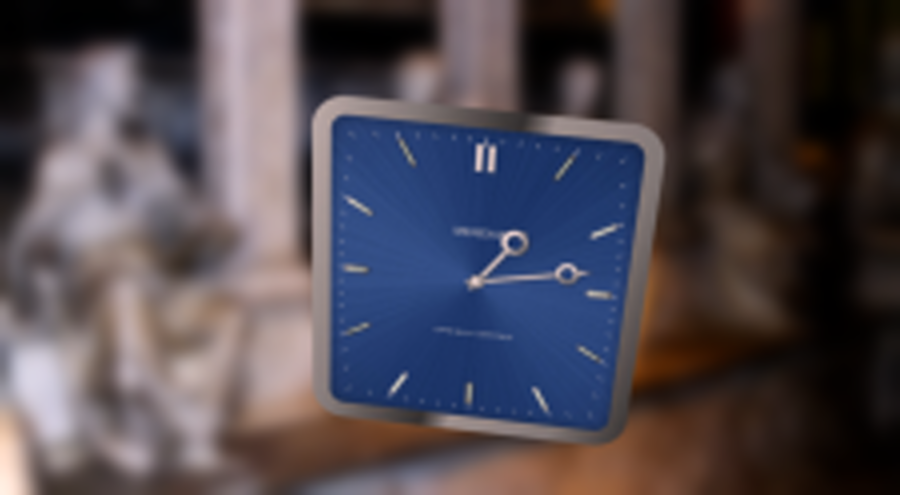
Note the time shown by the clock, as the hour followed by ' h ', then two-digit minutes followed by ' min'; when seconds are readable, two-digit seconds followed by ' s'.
1 h 13 min
